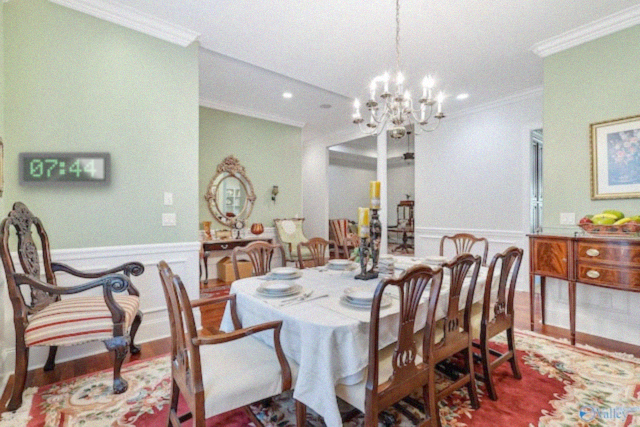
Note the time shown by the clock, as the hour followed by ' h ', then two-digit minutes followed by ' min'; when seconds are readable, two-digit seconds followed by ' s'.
7 h 44 min
